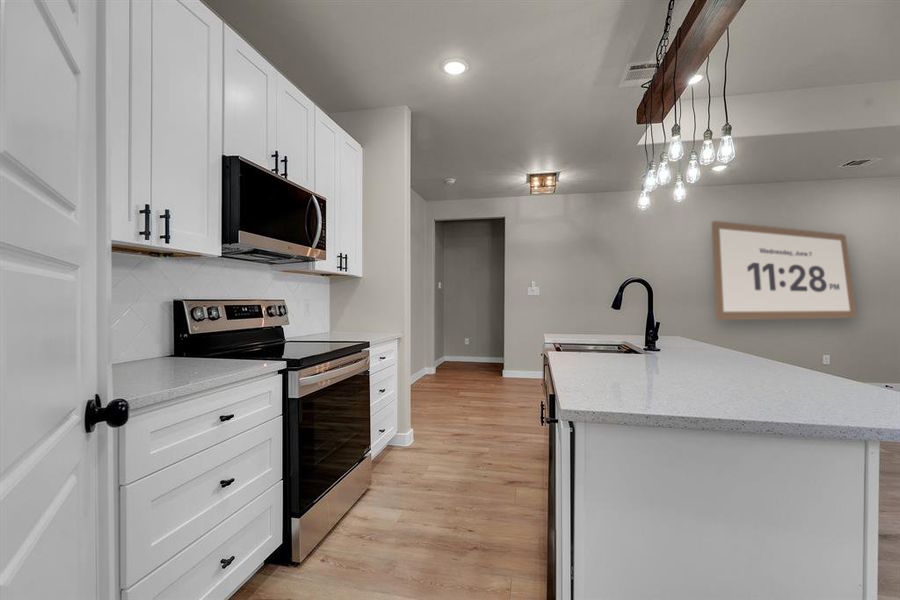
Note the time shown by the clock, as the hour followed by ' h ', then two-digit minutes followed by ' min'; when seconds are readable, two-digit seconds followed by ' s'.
11 h 28 min
